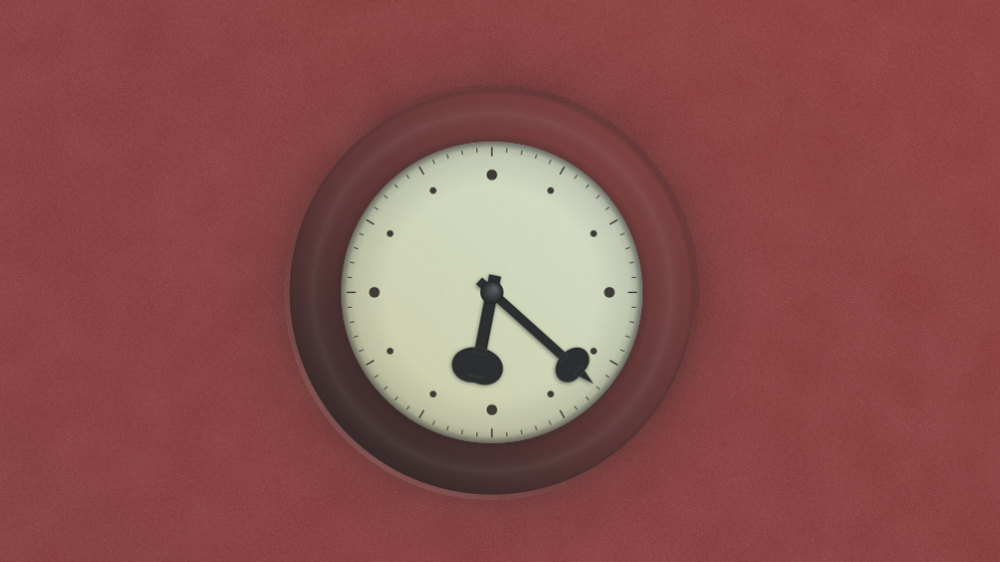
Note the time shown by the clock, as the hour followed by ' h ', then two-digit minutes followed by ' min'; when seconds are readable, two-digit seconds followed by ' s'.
6 h 22 min
